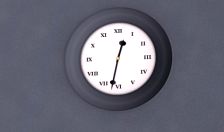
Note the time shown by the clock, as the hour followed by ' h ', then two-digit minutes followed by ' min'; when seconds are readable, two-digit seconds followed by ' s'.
12 h 32 min
